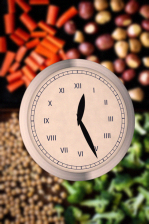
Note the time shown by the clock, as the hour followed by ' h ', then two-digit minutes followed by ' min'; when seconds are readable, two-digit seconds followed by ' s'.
12 h 26 min
